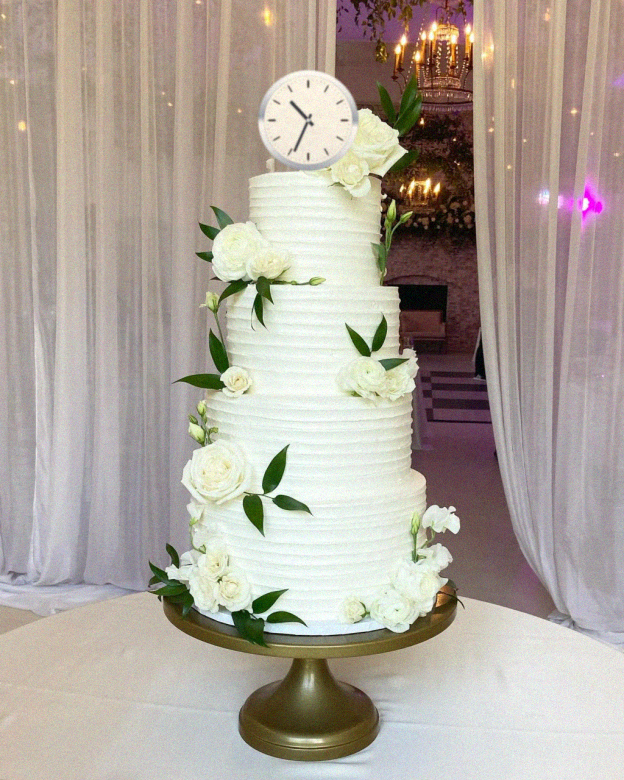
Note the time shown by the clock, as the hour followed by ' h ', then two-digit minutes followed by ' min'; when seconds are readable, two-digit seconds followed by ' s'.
10 h 34 min
